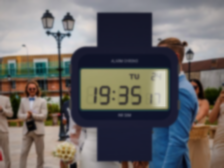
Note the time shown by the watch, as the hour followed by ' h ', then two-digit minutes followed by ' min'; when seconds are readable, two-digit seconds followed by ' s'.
19 h 35 min 17 s
